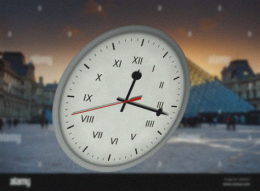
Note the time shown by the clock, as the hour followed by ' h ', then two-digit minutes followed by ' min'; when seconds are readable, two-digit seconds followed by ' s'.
12 h 16 min 42 s
